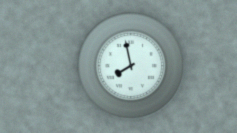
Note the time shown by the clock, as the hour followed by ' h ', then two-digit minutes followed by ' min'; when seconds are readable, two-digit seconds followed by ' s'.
7 h 58 min
